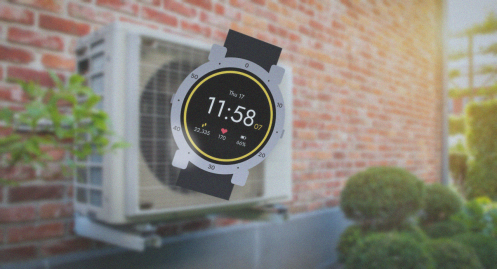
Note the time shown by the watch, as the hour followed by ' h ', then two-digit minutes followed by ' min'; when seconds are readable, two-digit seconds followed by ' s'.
11 h 58 min 07 s
